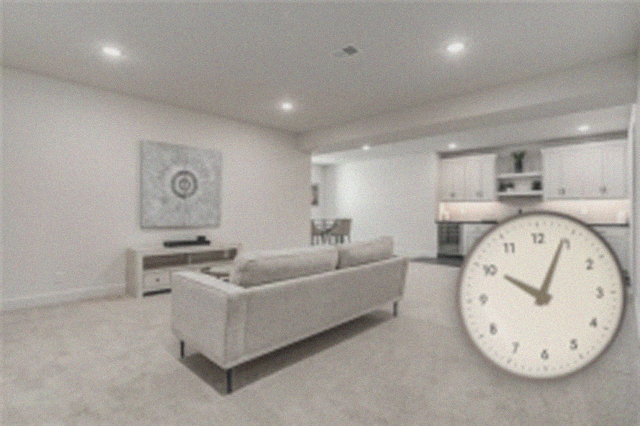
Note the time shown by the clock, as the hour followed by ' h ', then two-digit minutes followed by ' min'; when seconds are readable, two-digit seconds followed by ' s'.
10 h 04 min
